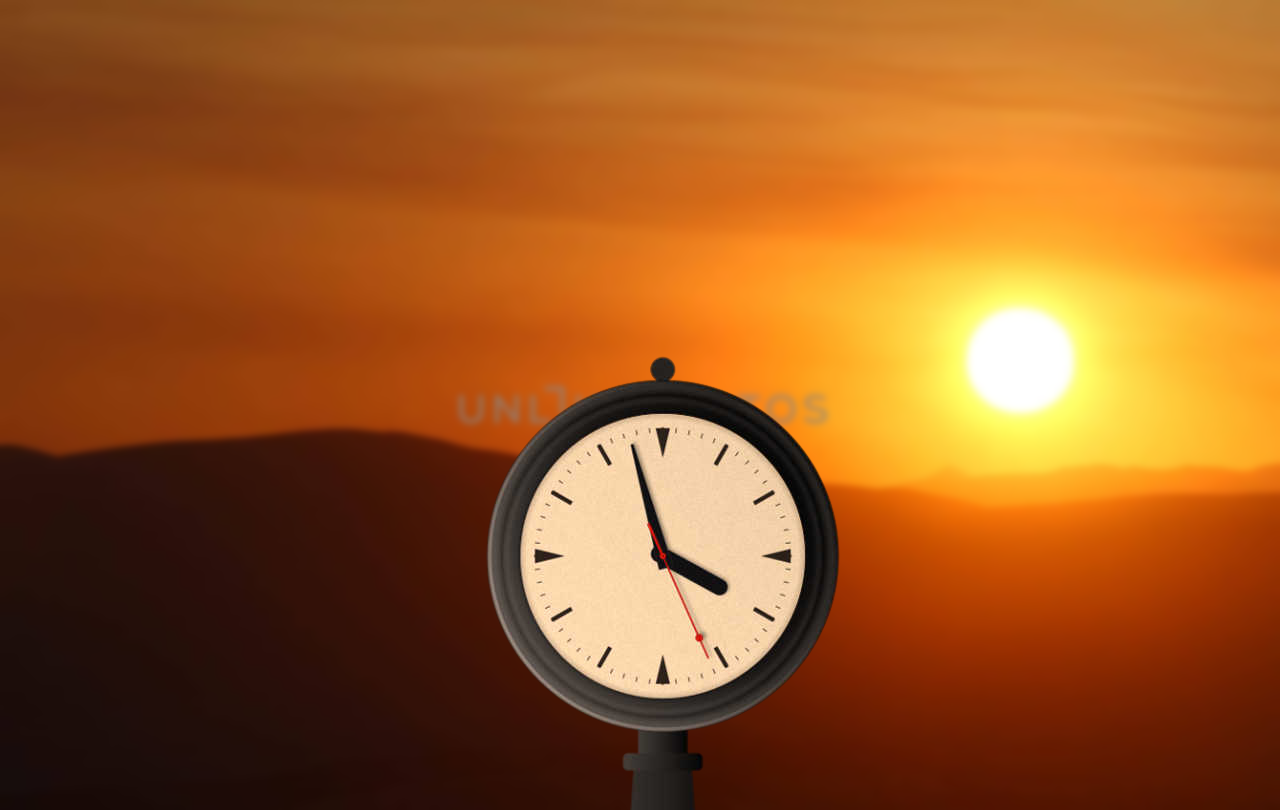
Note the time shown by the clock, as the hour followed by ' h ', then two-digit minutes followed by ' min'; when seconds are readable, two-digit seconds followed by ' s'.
3 h 57 min 26 s
